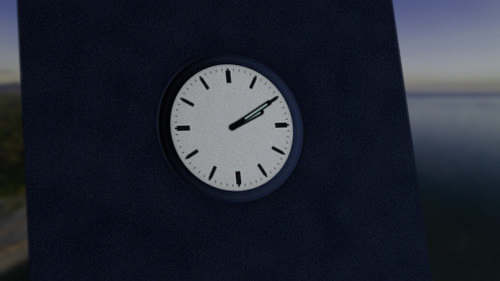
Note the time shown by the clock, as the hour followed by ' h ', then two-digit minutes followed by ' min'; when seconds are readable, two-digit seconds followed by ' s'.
2 h 10 min
